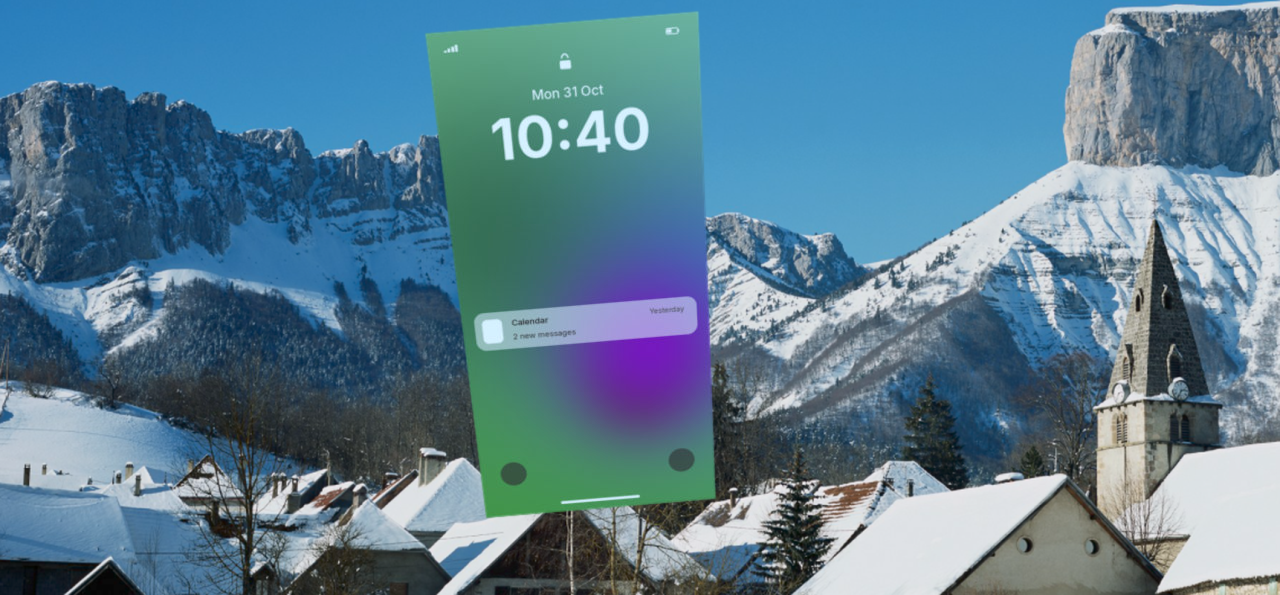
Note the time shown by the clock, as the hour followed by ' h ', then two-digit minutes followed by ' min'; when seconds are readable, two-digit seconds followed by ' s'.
10 h 40 min
